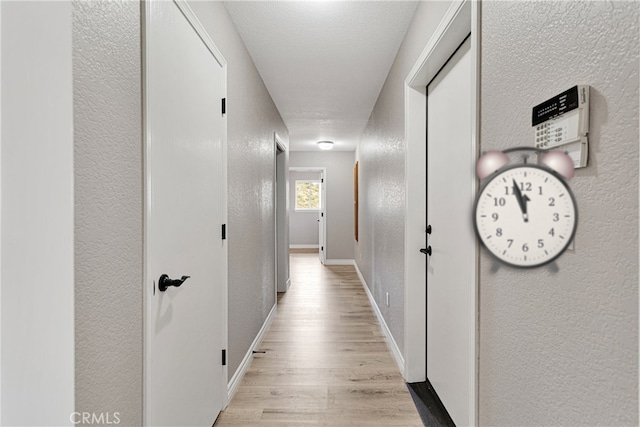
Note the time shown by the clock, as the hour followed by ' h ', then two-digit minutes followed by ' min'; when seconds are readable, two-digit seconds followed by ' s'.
11 h 57 min
